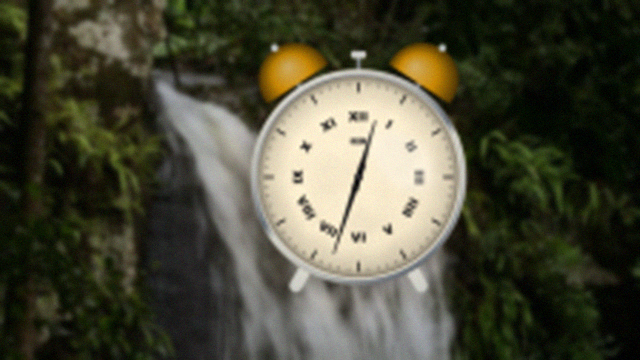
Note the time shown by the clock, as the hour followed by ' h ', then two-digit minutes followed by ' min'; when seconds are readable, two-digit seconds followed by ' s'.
12 h 33 min
